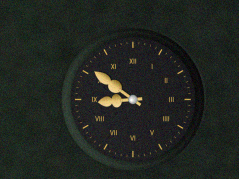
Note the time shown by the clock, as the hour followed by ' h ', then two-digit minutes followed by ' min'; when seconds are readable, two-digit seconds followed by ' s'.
8 h 51 min
